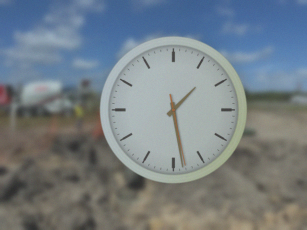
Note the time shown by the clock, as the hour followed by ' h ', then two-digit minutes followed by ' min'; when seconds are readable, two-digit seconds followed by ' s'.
1 h 28 min 28 s
